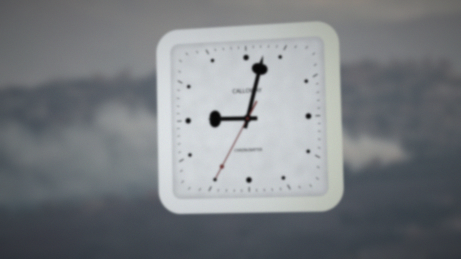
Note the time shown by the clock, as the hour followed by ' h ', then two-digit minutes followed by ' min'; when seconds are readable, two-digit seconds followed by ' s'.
9 h 02 min 35 s
